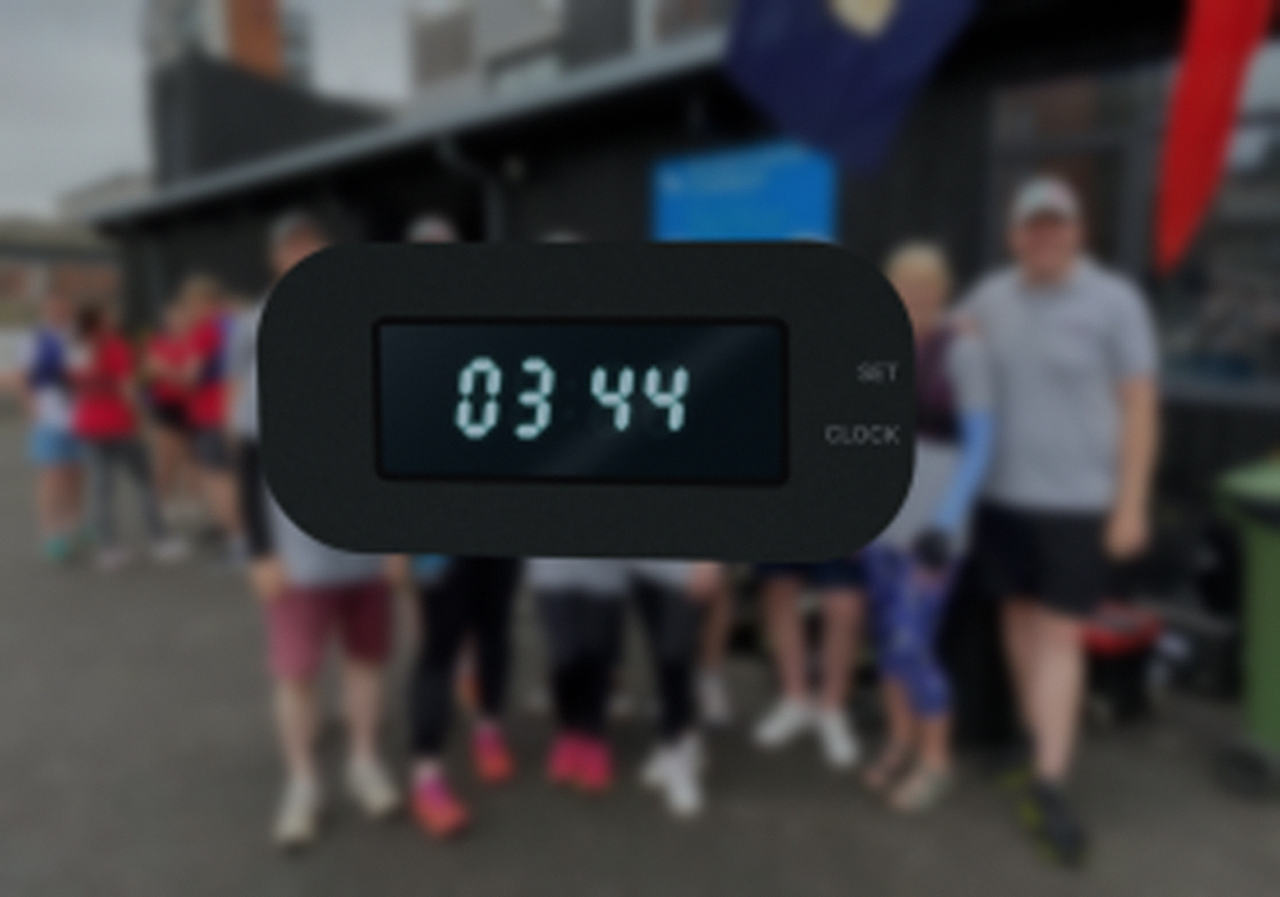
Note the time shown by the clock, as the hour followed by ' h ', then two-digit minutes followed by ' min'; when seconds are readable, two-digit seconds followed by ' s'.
3 h 44 min
